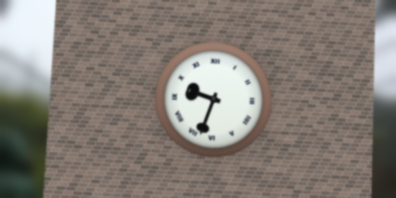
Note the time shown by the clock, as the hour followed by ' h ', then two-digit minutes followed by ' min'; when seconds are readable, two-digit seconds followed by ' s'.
9 h 33 min
